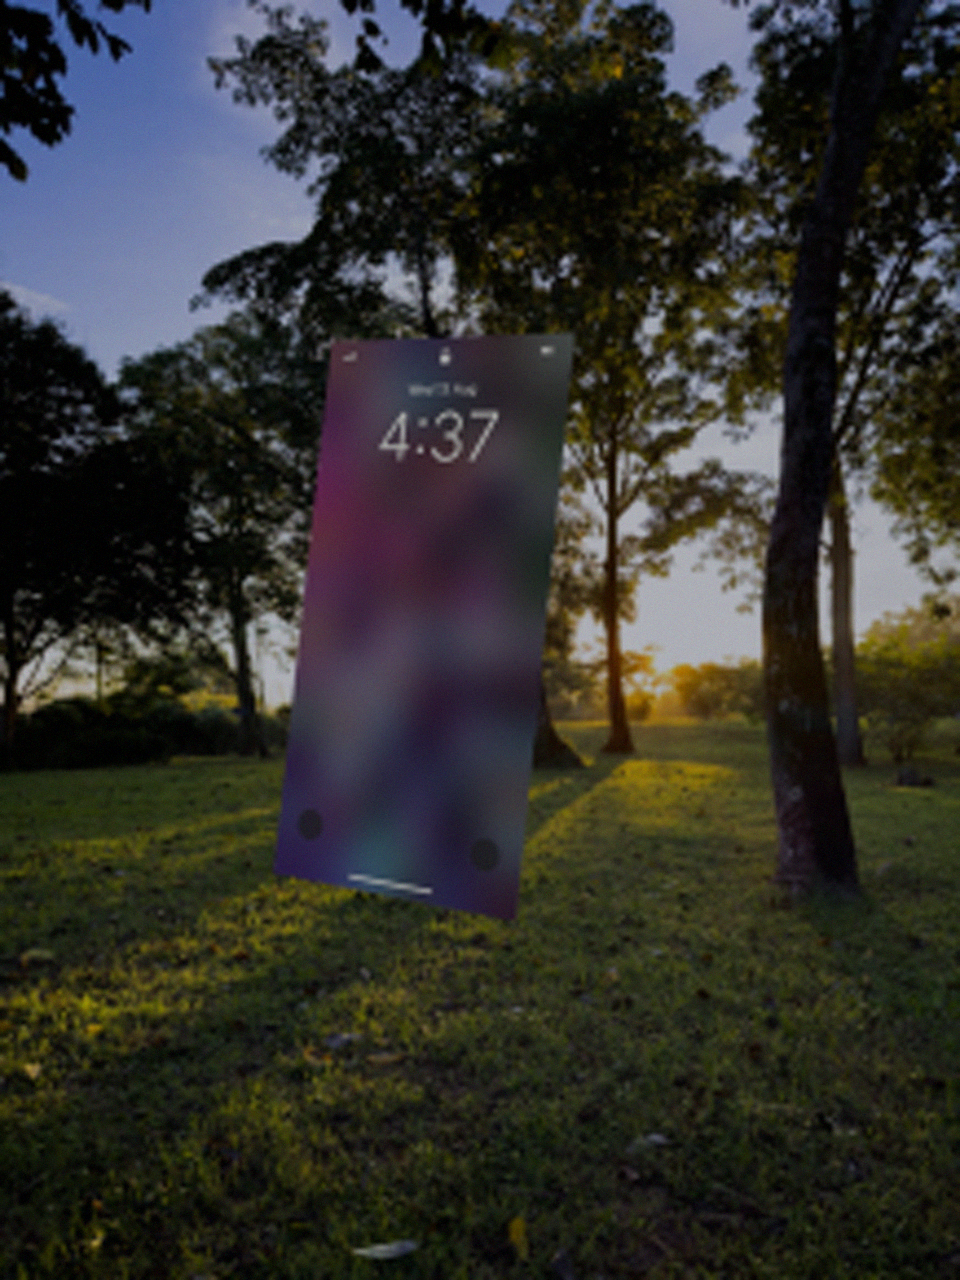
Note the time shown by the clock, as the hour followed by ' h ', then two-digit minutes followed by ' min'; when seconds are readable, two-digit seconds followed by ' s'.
4 h 37 min
